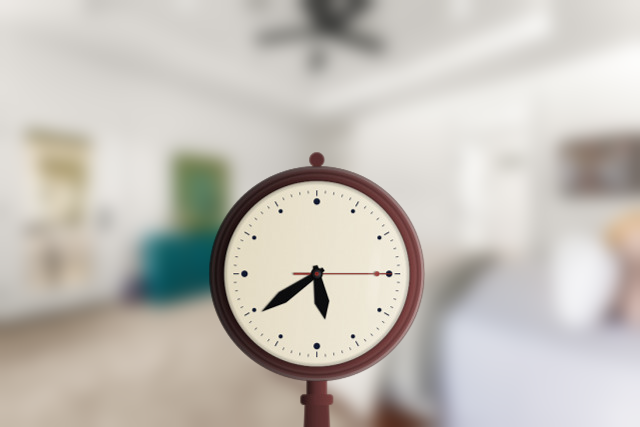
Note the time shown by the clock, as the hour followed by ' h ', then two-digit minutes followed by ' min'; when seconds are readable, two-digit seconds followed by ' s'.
5 h 39 min 15 s
